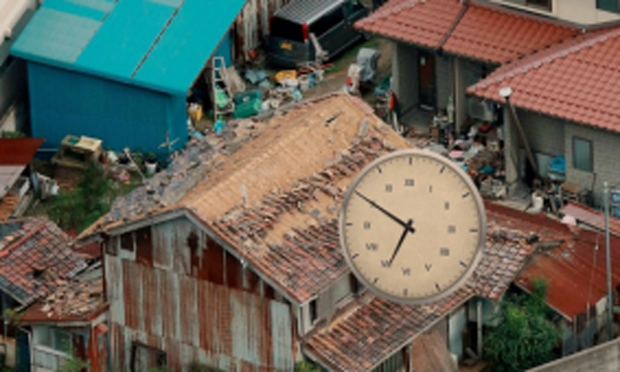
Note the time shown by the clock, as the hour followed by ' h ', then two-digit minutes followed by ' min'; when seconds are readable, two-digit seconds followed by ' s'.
6 h 50 min
